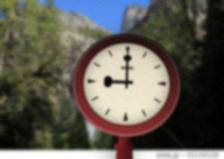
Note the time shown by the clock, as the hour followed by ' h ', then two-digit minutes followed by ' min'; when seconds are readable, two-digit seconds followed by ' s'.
9 h 00 min
